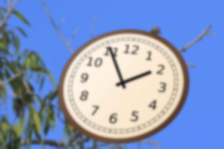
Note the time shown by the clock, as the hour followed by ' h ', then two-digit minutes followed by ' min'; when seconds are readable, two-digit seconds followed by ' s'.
1 h 55 min
